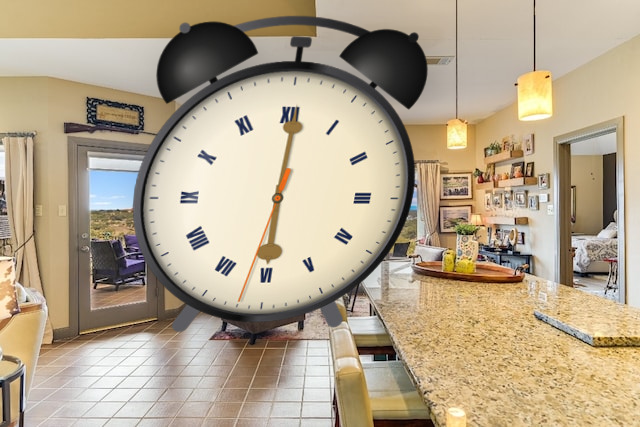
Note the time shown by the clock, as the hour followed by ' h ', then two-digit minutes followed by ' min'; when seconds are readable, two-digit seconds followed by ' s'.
6 h 00 min 32 s
